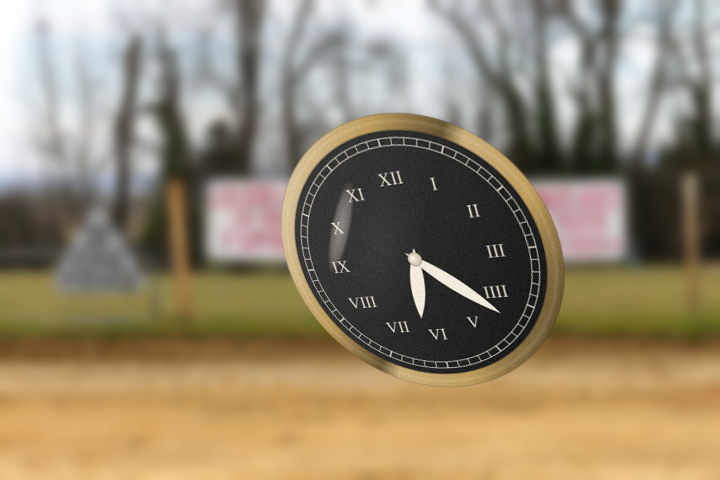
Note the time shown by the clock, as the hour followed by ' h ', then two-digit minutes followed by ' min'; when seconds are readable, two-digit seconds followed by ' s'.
6 h 22 min
